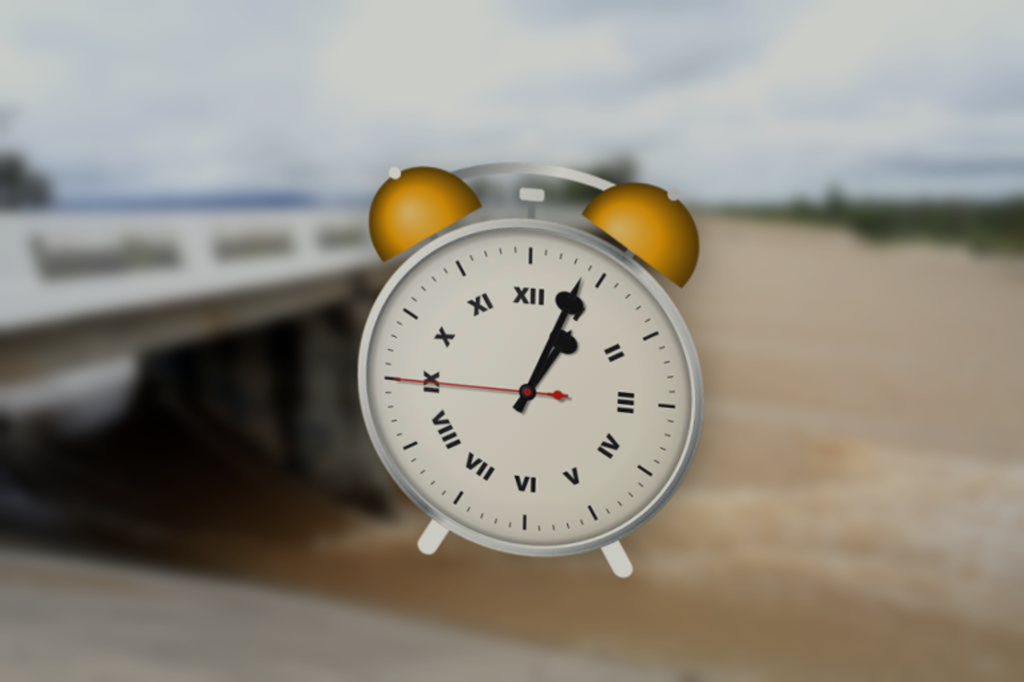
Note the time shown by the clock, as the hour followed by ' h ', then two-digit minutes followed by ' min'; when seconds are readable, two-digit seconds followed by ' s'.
1 h 03 min 45 s
